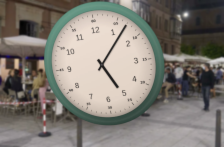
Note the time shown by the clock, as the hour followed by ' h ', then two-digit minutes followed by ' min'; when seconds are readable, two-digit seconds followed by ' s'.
5 h 07 min
